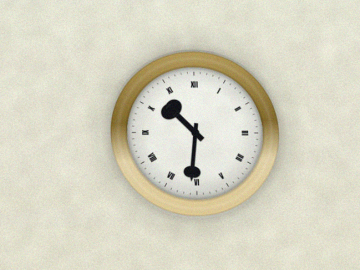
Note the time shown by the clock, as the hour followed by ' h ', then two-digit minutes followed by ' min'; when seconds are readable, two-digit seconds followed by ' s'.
10 h 31 min
